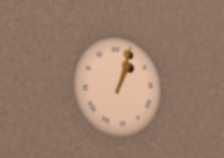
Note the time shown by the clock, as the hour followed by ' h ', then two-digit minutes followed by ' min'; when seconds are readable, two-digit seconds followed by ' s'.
1 h 04 min
